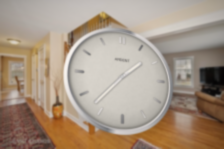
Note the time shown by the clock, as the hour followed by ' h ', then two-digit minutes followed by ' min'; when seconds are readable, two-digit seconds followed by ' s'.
1 h 37 min
